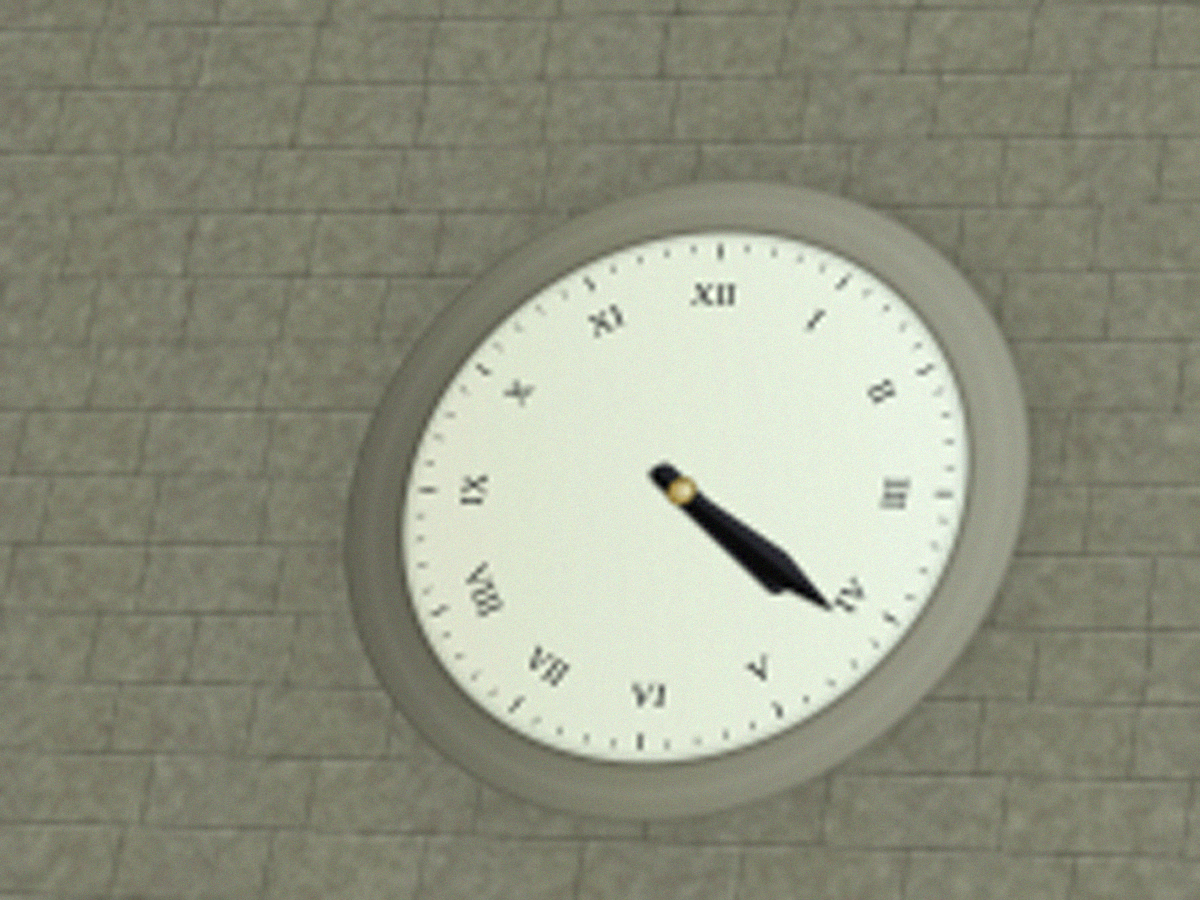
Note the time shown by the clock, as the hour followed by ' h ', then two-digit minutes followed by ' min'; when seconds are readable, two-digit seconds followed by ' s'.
4 h 21 min
